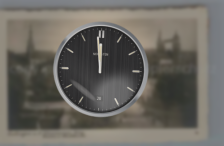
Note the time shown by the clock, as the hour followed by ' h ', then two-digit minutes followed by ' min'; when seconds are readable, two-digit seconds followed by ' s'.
11 h 59 min
